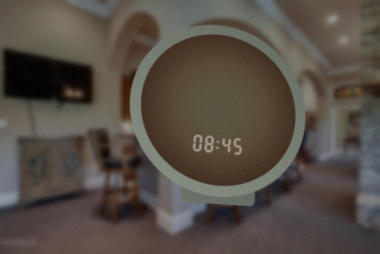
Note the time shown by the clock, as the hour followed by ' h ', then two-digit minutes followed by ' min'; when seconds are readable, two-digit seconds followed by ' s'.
8 h 45 min
